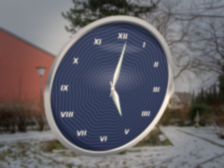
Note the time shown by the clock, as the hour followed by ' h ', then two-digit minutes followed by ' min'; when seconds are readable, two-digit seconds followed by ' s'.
5 h 01 min
